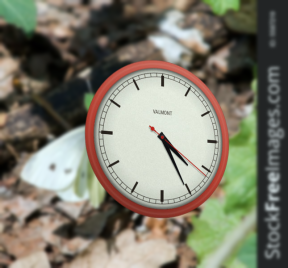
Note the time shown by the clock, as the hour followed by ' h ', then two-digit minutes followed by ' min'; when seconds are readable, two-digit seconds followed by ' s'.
4 h 25 min 21 s
